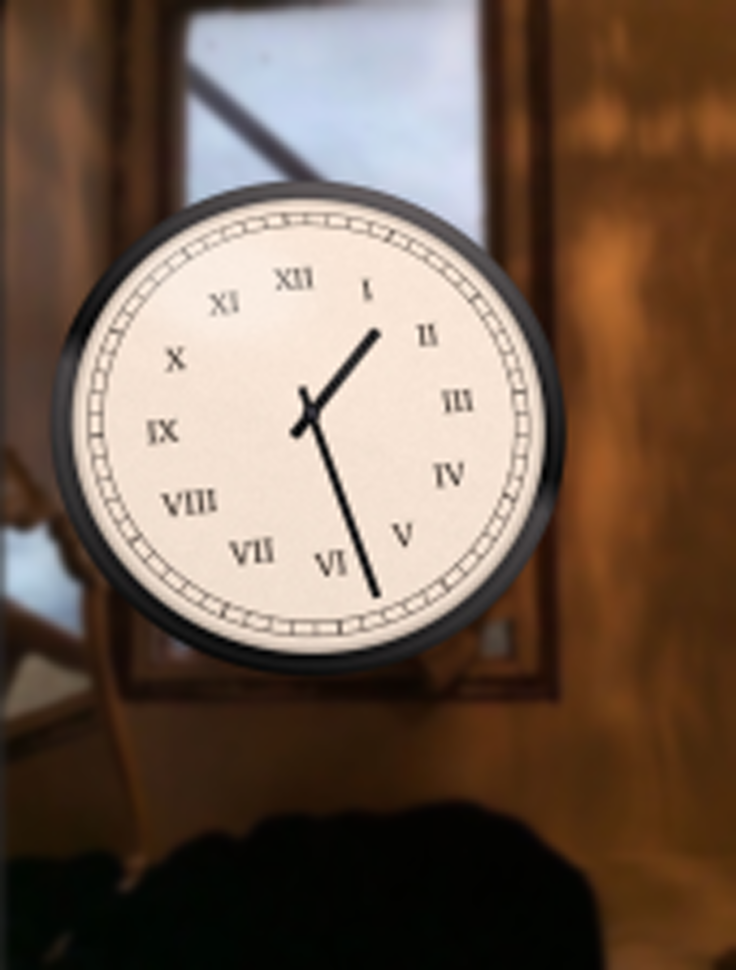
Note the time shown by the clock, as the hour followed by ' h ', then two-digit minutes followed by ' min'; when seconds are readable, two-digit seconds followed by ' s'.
1 h 28 min
